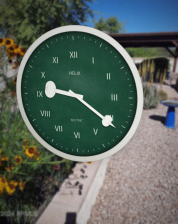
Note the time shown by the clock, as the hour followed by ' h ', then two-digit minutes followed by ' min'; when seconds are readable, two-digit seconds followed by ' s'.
9 h 21 min
